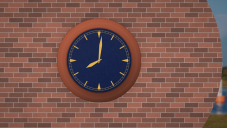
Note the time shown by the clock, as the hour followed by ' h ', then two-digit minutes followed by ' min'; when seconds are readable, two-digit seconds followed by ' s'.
8 h 01 min
